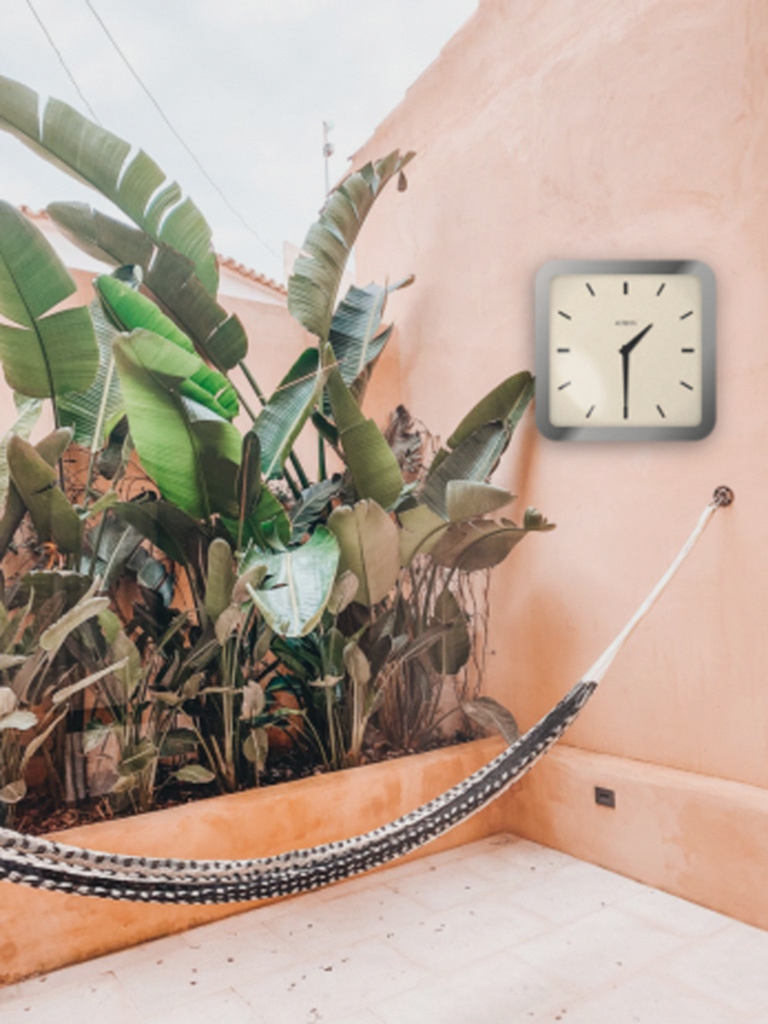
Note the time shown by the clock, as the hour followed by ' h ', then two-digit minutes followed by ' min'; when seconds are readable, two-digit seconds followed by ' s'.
1 h 30 min
